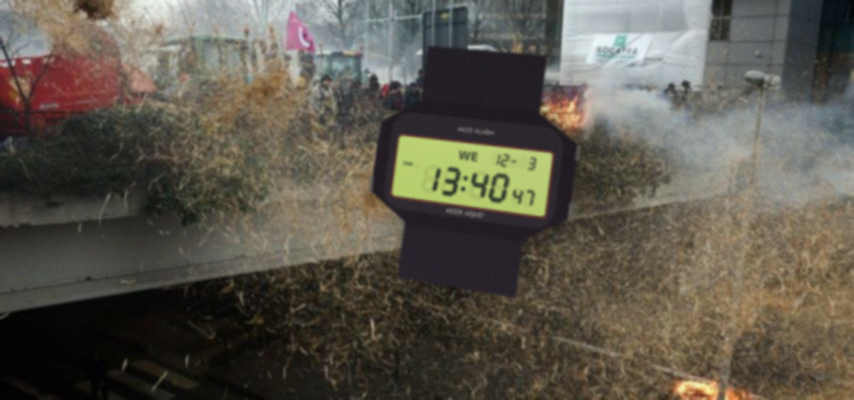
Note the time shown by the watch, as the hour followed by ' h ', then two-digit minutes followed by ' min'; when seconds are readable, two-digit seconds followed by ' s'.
13 h 40 min 47 s
